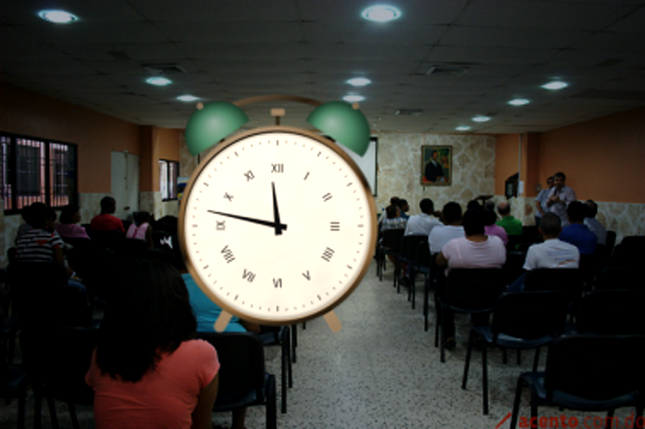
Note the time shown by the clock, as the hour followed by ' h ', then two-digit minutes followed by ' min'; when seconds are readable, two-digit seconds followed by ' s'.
11 h 47 min
